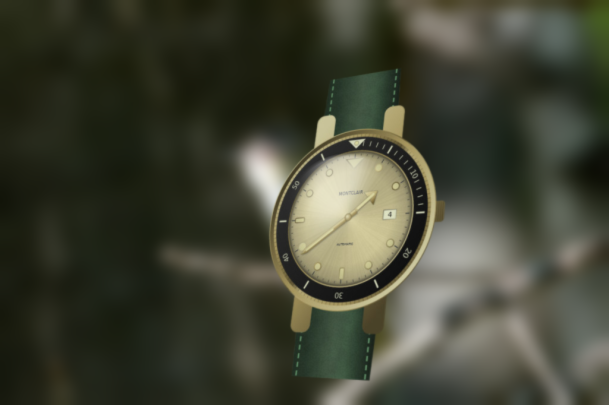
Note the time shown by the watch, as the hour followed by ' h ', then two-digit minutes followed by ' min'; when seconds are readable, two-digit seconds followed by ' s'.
1 h 39 min
